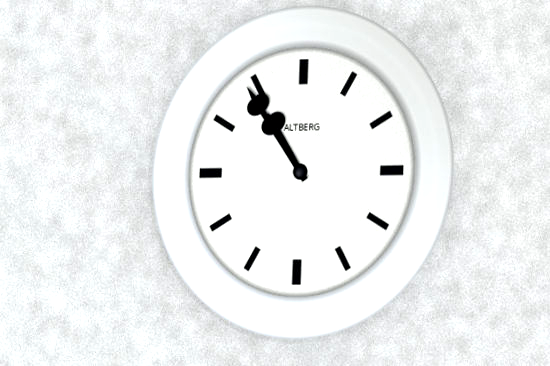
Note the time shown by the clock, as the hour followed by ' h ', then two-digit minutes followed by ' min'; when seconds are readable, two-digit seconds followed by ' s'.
10 h 54 min
